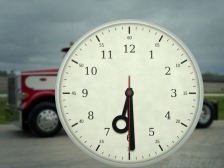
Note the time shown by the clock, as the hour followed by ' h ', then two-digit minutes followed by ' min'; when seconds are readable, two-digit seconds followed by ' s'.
6 h 29 min 30 s
